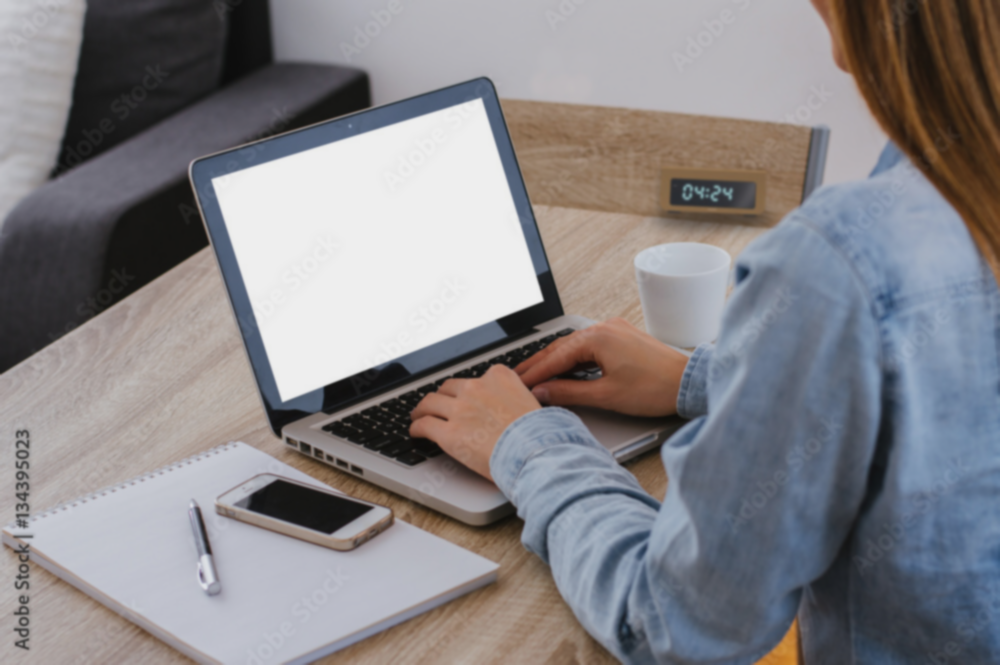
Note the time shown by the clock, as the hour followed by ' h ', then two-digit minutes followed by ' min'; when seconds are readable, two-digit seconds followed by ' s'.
4 h 24 min
